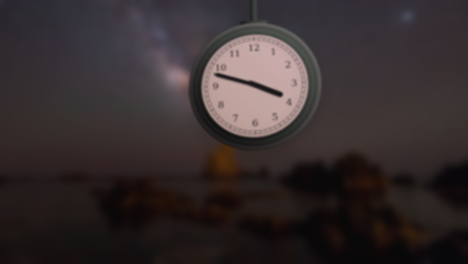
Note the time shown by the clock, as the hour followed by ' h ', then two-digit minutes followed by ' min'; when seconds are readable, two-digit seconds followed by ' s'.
3 h 48 min
